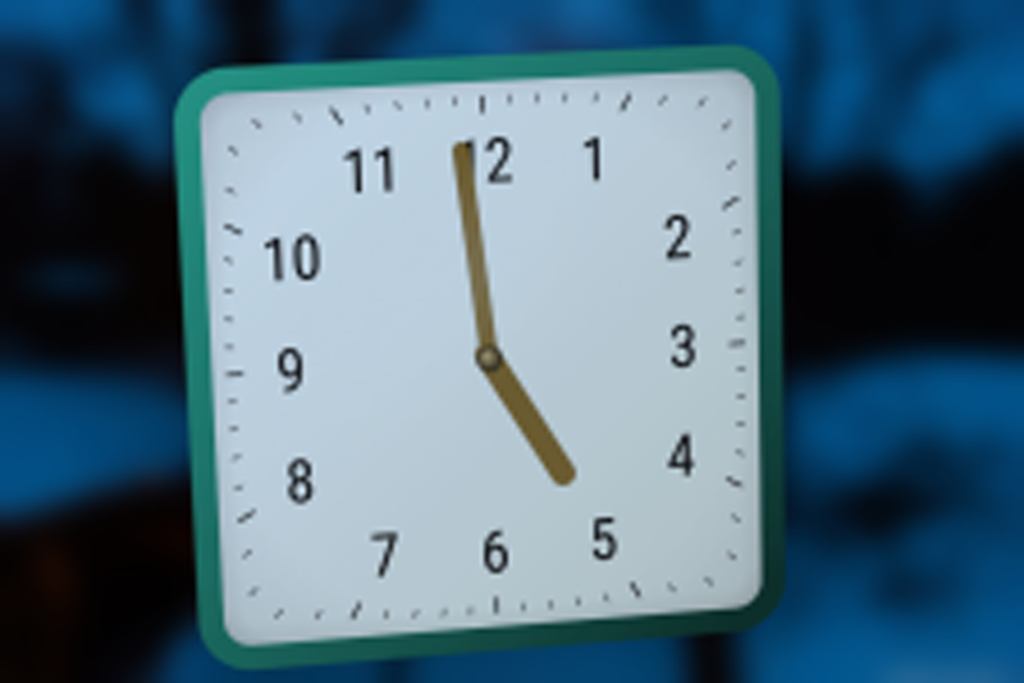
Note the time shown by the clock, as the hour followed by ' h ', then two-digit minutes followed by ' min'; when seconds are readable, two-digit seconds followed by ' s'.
4 h 59 min
